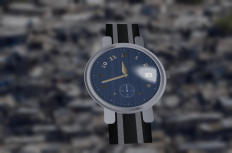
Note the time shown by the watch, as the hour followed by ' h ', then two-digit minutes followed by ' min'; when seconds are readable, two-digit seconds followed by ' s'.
11 h 42 min
